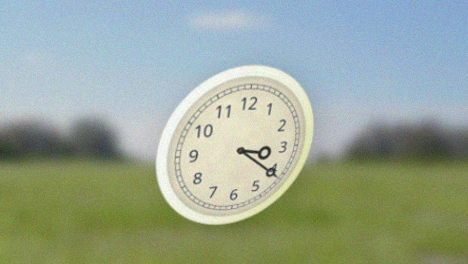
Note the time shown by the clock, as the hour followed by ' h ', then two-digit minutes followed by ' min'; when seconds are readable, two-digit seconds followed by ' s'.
3 h 21 min
